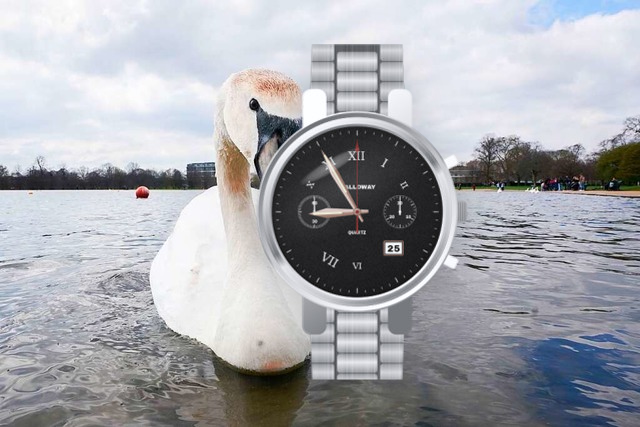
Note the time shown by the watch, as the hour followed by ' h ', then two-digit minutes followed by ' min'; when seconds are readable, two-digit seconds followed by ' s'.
8 h 55 min
